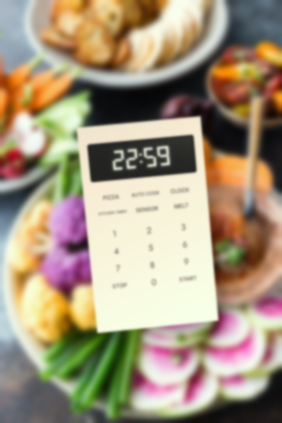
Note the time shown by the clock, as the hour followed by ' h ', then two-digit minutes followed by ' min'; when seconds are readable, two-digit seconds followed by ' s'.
22 h 59 min
